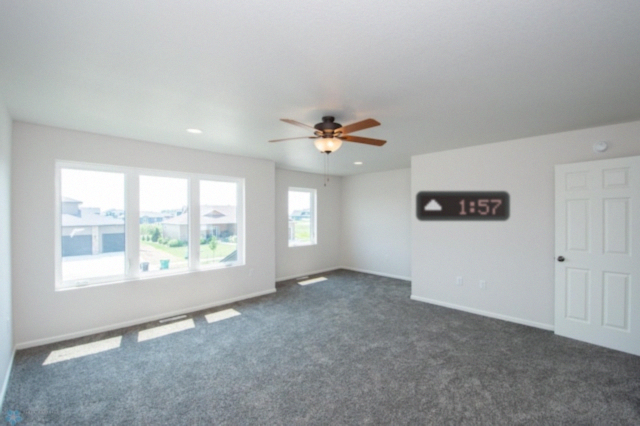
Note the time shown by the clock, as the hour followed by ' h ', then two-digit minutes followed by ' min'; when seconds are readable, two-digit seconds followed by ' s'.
1 h 57 min
